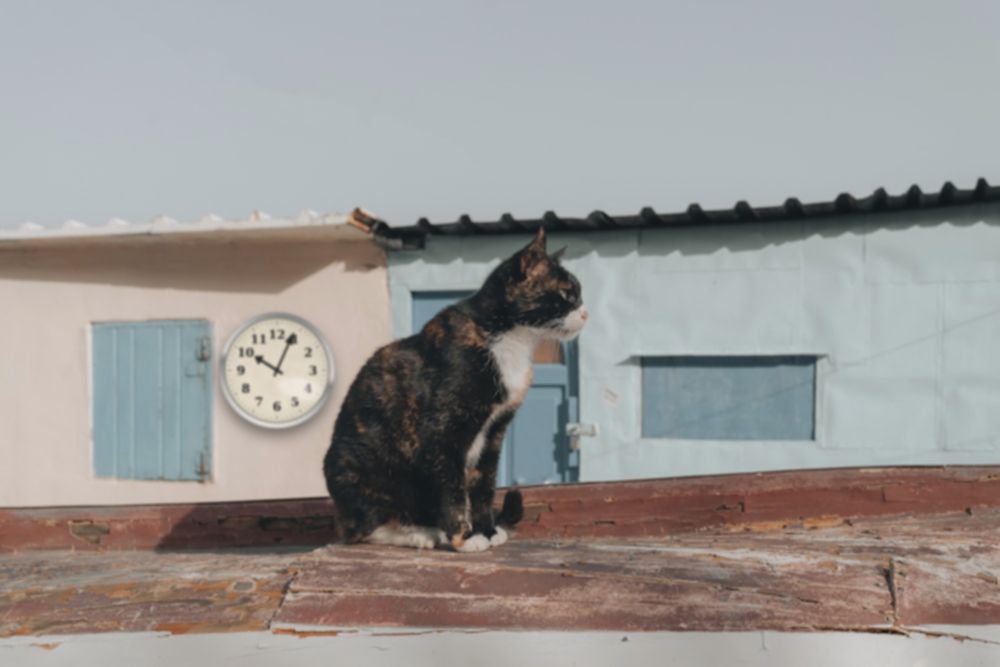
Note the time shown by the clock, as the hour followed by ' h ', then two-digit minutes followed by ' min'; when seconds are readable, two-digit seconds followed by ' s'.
10 h 04 min
